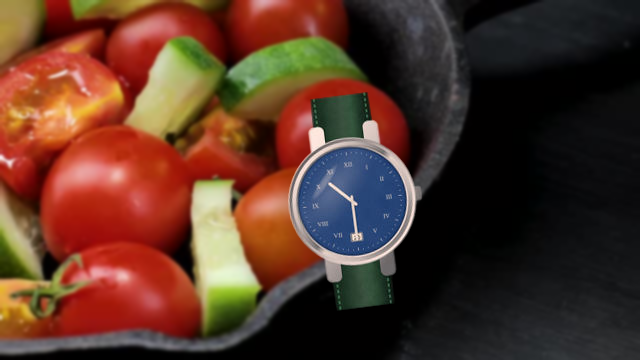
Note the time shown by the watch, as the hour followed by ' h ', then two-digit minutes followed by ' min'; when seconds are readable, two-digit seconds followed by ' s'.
10 h 30 min
